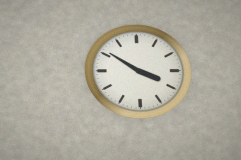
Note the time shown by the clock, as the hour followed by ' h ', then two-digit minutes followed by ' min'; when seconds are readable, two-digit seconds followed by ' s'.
3 h 51 min
